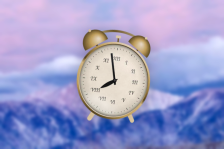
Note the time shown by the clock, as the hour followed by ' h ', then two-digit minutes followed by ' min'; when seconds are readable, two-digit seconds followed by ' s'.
7 h 58 min
